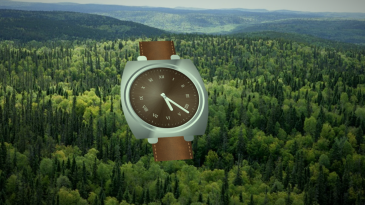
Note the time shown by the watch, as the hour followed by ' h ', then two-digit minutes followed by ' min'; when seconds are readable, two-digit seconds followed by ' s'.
5 h 22 min
